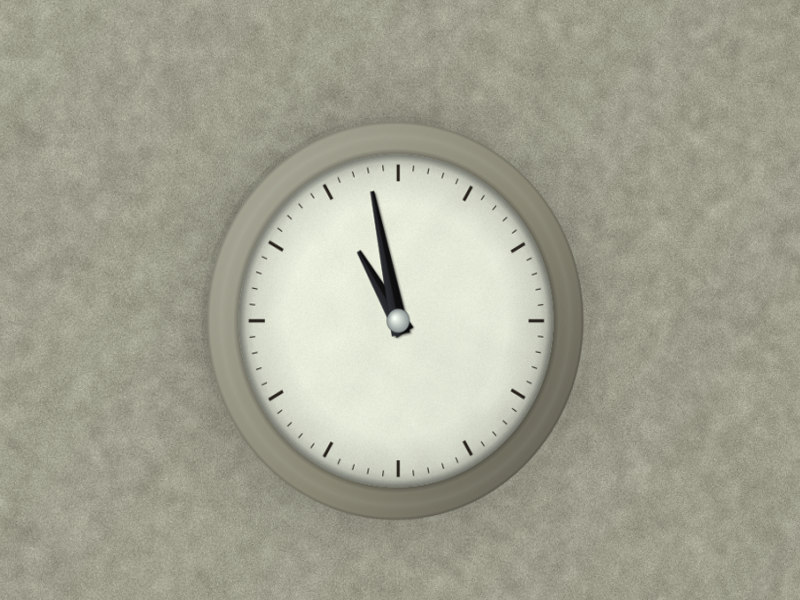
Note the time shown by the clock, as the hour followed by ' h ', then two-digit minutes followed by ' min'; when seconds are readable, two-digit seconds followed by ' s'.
10 h 58 min
